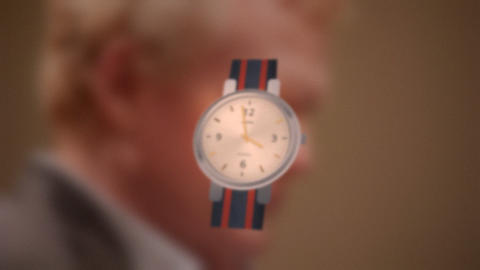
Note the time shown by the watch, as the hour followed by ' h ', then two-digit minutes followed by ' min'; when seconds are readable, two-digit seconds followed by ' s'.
3 h 58 min
